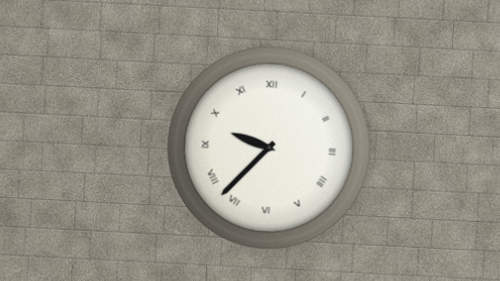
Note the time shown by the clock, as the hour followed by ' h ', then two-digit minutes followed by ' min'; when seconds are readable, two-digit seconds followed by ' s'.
9 h 37 min
